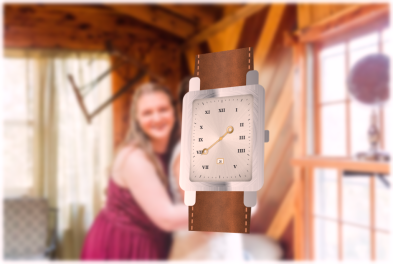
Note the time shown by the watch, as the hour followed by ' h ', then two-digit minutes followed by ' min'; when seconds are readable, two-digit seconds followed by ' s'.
1 h 39 min
